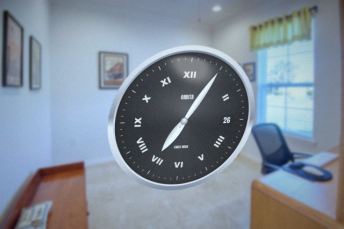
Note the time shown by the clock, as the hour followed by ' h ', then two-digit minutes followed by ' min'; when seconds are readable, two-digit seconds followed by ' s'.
7 h 05 min
